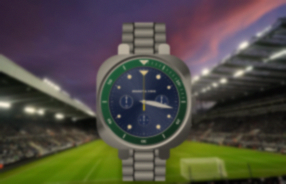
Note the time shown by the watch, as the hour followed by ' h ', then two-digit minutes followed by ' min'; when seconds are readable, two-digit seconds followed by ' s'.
3 h 17 min
